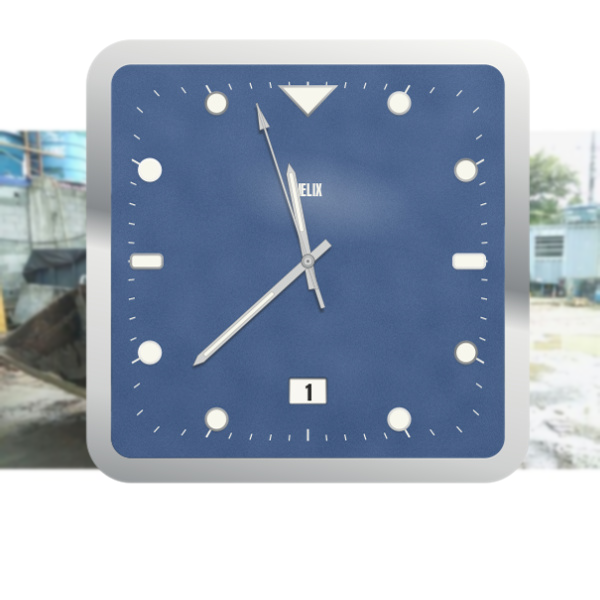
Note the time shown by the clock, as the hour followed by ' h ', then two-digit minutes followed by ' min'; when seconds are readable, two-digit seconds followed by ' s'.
11 h 37 min 57 s
